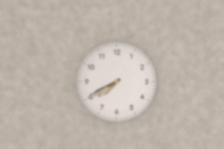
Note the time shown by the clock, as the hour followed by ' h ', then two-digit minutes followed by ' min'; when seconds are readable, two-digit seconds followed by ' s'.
7 h 40 min
